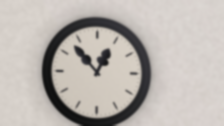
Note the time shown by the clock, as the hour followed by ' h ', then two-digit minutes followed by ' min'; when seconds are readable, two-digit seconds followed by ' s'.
12 h 53 min
